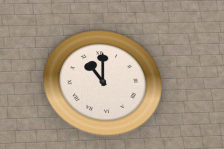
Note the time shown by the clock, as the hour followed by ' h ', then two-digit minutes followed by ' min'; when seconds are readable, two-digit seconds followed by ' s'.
11 h 01 min
